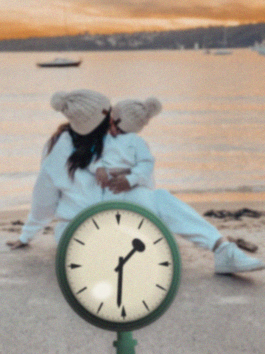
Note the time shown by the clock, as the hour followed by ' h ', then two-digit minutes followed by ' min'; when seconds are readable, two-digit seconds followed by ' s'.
1 h 31 min
